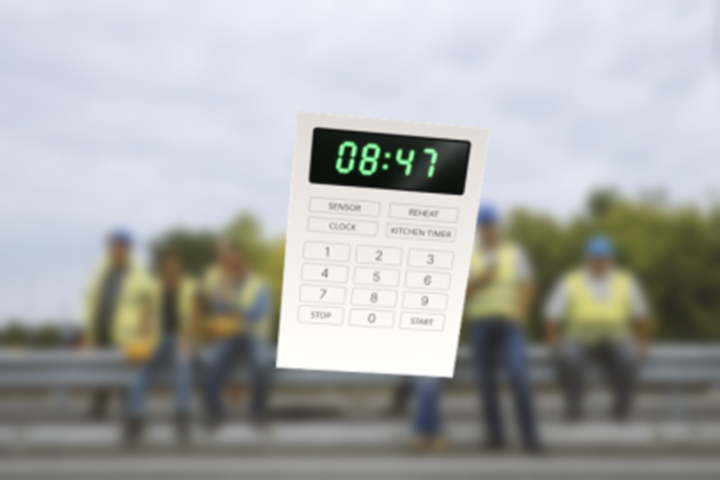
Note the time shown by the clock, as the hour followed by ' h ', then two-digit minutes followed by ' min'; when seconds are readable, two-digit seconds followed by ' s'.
8 h 47 min
